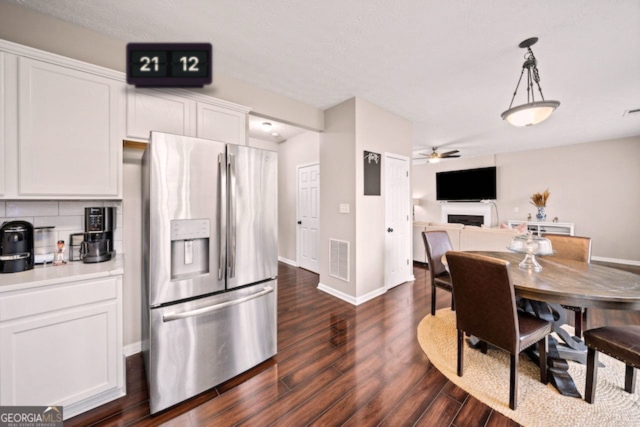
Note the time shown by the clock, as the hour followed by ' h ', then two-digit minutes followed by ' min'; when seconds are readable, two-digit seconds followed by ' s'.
21 h 12 min
